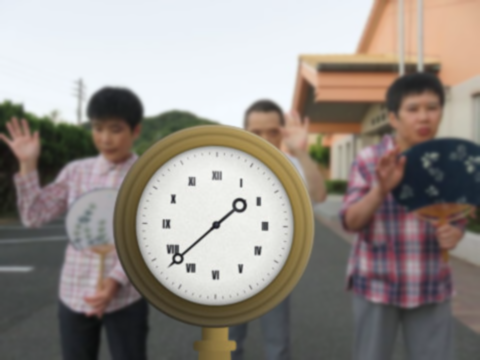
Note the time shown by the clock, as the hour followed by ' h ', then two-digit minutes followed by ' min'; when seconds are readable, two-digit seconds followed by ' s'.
1 h 38 min
